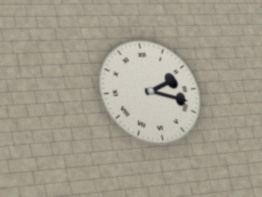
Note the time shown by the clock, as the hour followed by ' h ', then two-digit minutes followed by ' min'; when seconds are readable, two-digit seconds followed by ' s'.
2 h 18 min
